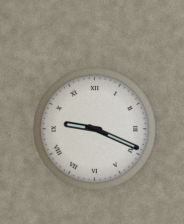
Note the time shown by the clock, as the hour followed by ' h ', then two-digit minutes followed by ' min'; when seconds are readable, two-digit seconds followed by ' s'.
9 h 19 min
